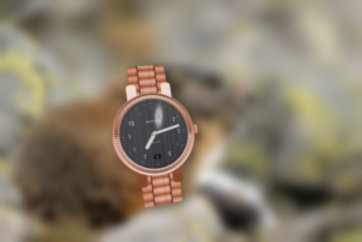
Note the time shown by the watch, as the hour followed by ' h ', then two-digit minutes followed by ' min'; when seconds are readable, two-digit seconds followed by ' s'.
7 h 13 min
